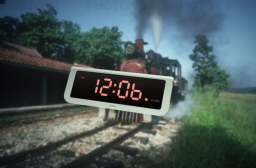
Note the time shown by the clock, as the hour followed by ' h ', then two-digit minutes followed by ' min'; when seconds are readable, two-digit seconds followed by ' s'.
12 h 06 min
